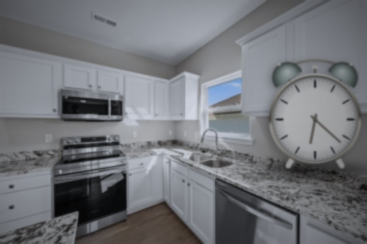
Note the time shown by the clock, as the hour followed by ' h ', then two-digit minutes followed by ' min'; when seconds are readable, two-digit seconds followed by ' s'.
6 h 22 min
